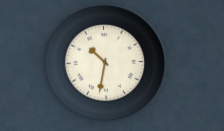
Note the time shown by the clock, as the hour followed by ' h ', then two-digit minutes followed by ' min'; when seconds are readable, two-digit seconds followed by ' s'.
10 h 32 min
